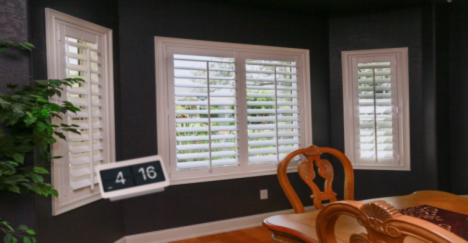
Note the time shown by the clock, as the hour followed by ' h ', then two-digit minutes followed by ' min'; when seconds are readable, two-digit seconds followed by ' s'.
4 h 16 min
